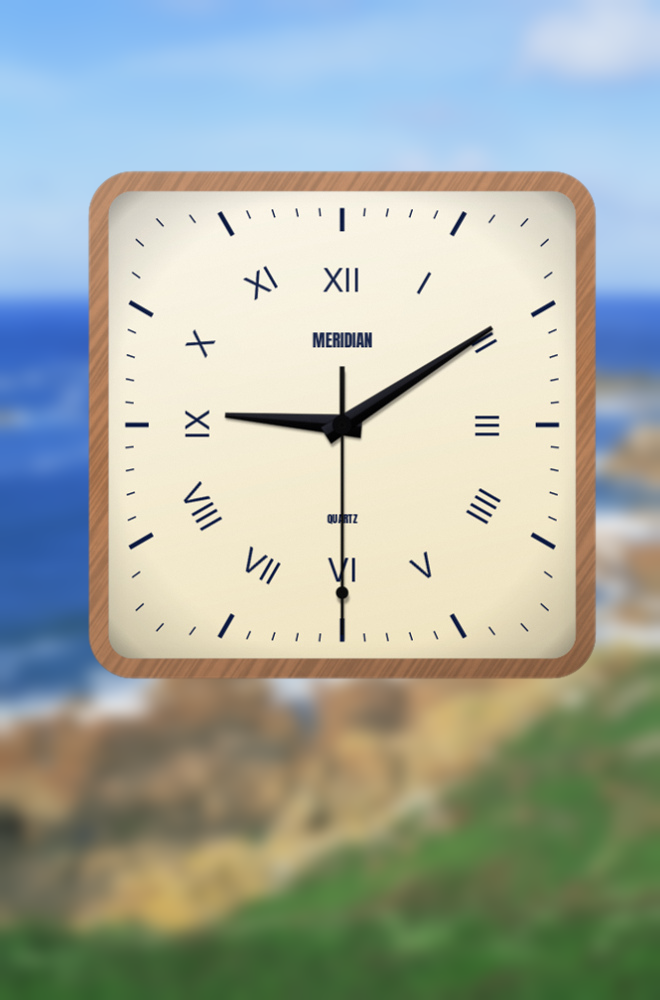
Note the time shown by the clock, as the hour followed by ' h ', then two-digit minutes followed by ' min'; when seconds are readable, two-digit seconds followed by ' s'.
9 h 09 min 30 s
